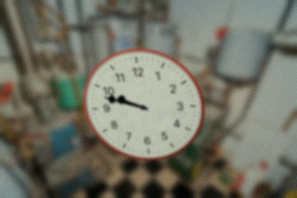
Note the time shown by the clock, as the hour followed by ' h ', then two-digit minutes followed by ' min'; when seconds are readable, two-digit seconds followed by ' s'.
9 h 48 min
